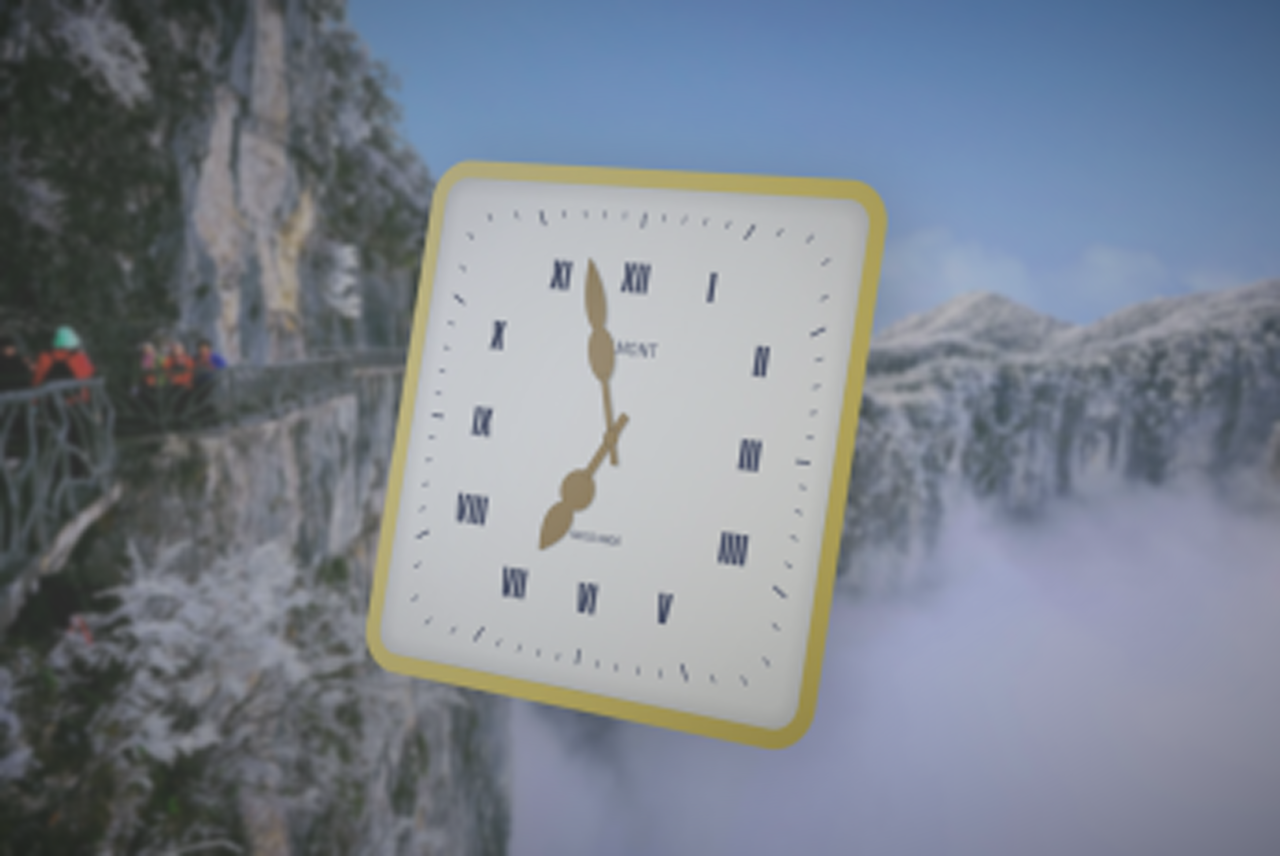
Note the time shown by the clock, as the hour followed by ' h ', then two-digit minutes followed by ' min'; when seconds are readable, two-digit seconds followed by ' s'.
6 h 57 min
